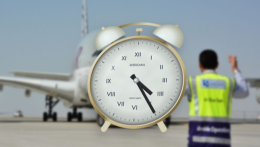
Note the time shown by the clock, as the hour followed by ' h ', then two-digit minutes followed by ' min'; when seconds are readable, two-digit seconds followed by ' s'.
4 h 25 min
